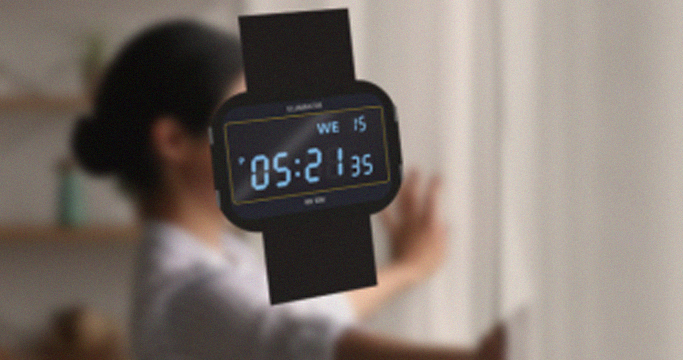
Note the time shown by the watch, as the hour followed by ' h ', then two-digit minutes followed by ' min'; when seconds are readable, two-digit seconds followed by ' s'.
5 h 21 min 35 s
